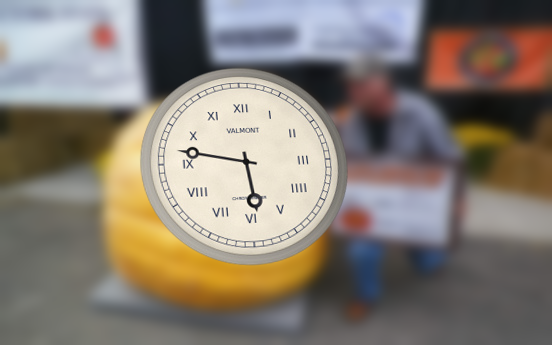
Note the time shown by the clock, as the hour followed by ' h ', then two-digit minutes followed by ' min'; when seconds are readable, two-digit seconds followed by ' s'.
5 h 47 min
